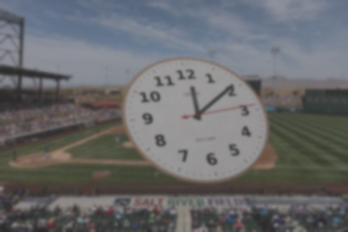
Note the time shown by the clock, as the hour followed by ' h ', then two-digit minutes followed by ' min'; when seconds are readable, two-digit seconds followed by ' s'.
12 h 09 min 14 s
